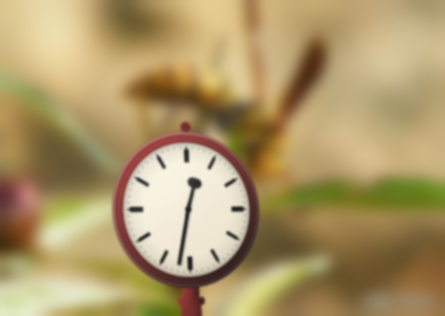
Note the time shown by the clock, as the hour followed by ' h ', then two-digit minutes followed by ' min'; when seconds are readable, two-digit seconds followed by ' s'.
12 h 32 min
